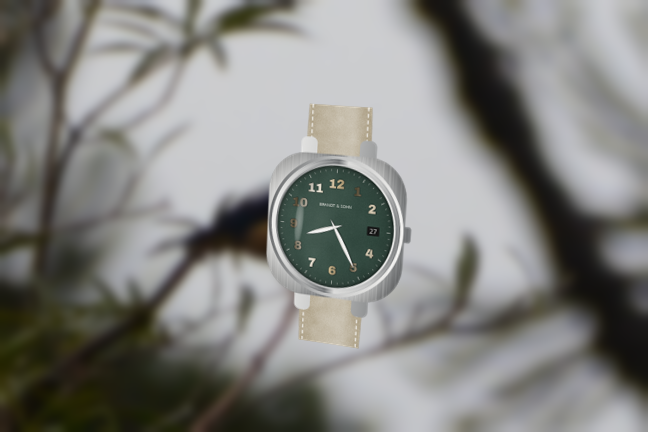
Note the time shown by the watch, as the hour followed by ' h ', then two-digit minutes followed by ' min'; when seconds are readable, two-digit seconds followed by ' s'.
8 h 25 min
